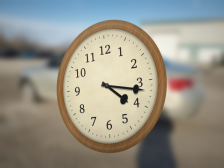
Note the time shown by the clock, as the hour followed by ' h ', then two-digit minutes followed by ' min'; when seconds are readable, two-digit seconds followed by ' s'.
4 h 17 min
